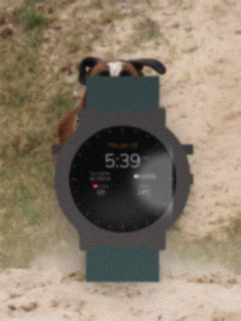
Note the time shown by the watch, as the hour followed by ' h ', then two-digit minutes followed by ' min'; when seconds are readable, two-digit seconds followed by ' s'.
5 h 39 min
